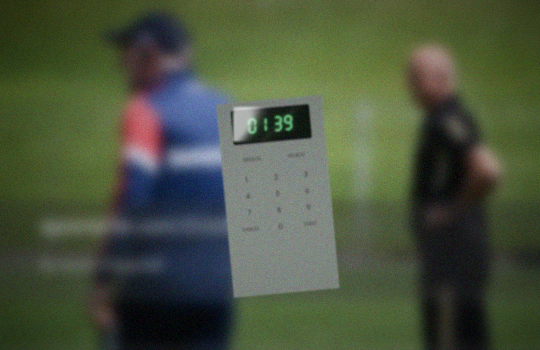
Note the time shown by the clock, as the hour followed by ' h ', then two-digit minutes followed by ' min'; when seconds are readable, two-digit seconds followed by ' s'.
1 h 39 min
